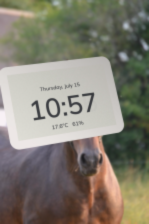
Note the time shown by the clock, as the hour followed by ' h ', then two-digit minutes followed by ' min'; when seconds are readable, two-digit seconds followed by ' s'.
10 h 57 min
